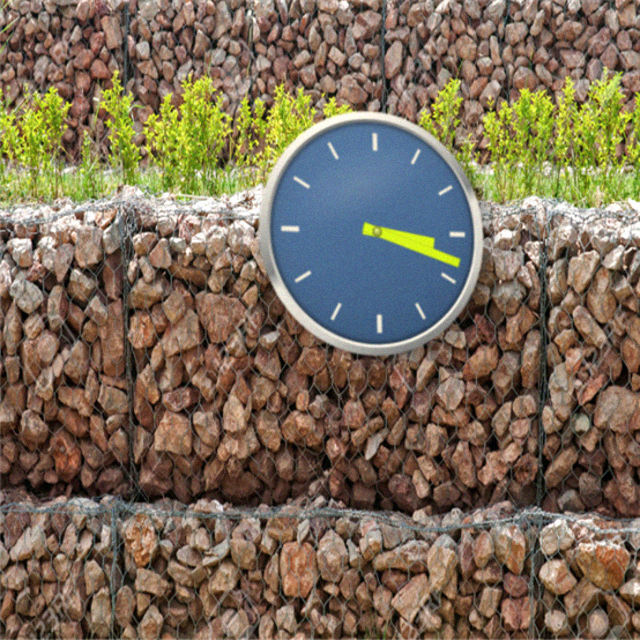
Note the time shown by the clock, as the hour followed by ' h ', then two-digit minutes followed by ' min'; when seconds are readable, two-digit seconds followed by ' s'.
3 h 18 min
